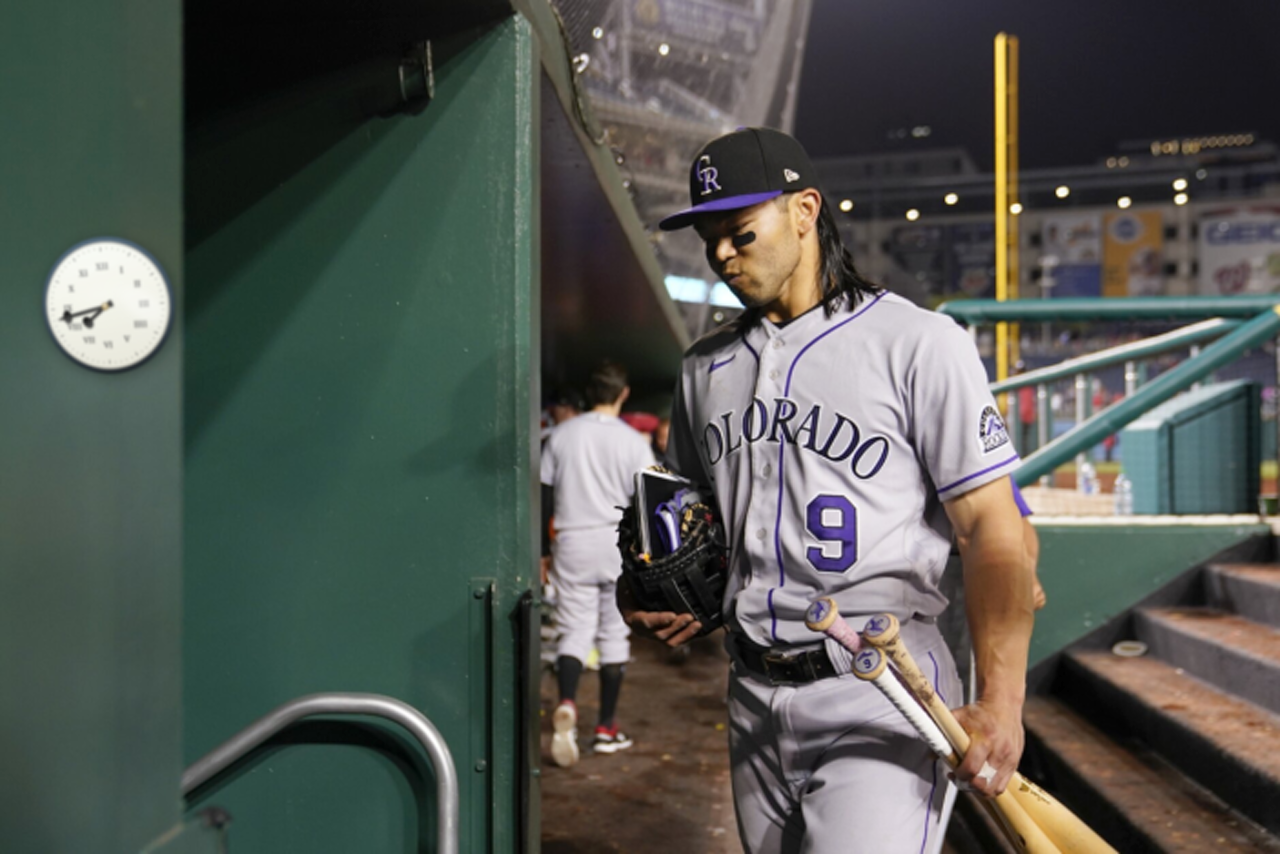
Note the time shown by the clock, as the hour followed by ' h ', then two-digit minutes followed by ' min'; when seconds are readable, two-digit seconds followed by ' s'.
7 h 43 min
